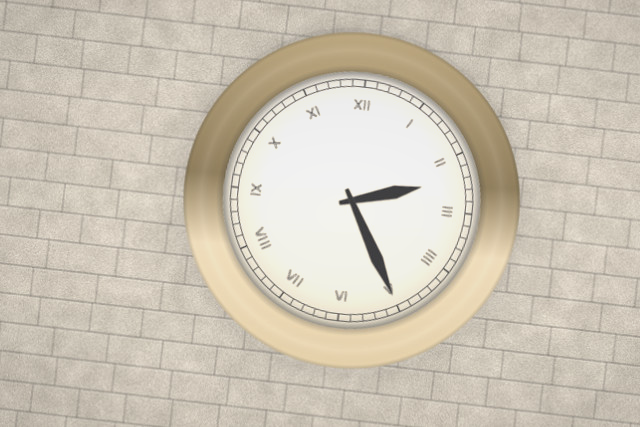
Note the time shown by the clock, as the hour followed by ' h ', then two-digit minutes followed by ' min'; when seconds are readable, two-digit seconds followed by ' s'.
2 h 25 min
